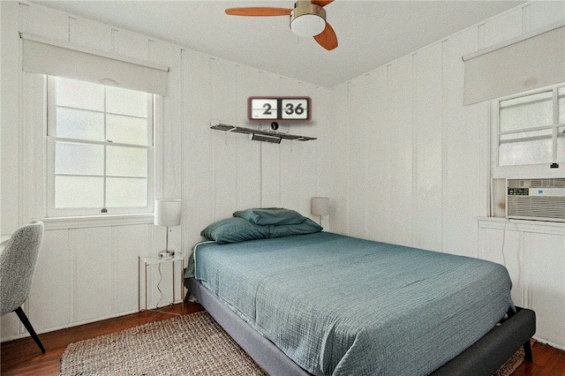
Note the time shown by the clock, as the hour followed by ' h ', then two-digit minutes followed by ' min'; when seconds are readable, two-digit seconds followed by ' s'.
2 h 36 min
